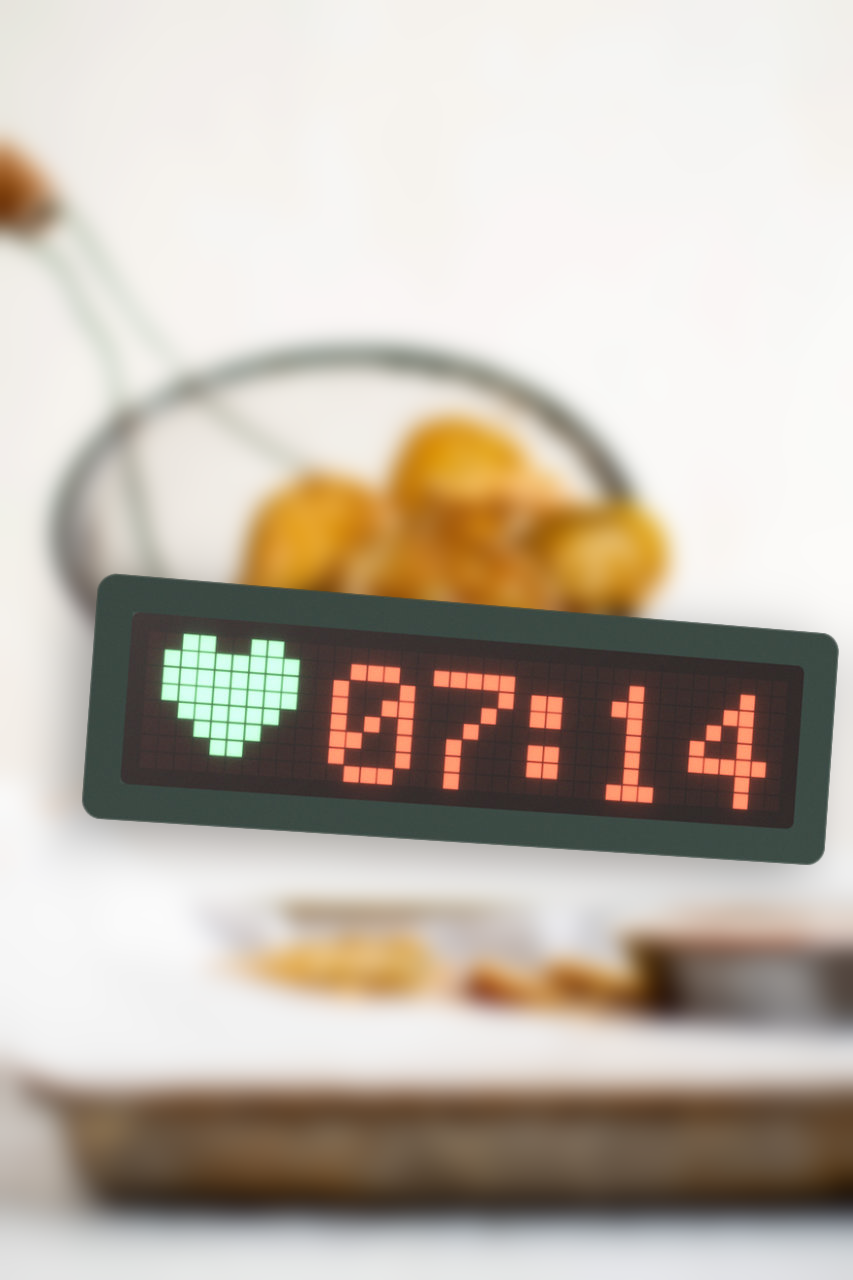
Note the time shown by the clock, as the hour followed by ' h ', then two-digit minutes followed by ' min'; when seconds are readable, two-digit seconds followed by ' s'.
7 h 14 min
